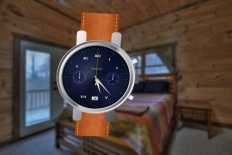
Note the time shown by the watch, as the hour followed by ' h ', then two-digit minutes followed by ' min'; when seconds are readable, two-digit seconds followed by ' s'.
5 h 23 min
